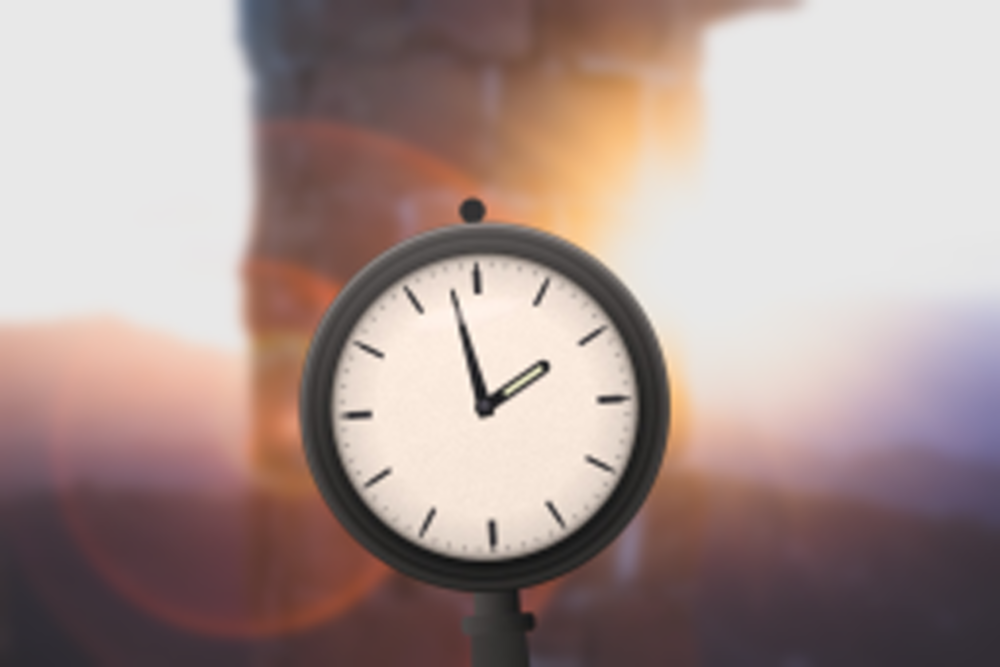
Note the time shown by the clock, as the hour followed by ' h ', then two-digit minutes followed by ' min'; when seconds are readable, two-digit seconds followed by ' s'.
1 h 58 min
